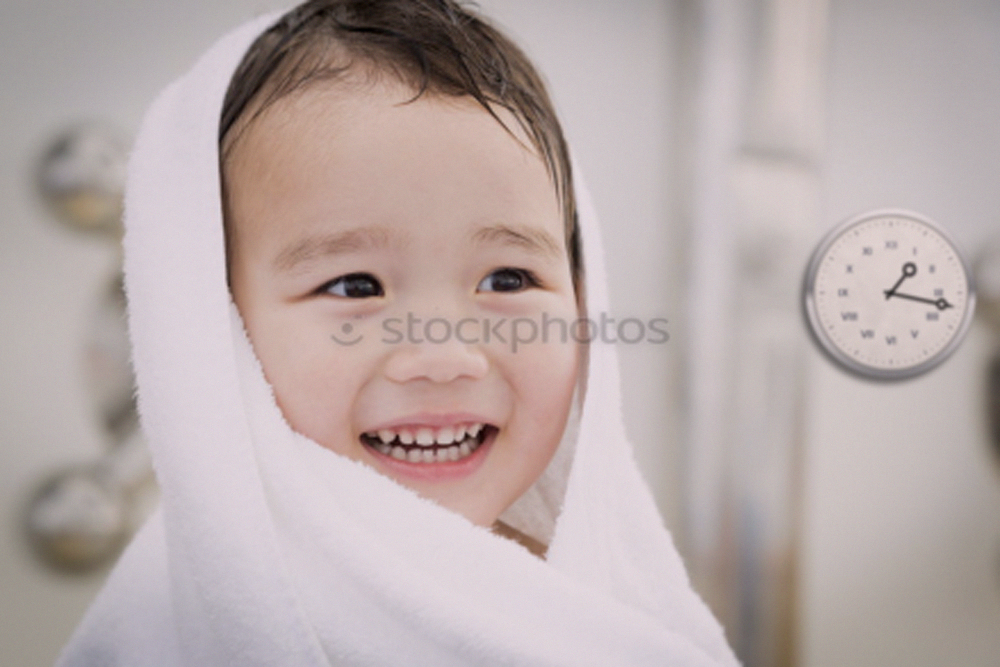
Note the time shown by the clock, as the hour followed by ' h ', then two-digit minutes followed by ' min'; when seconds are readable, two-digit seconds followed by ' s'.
1 h 17 min
